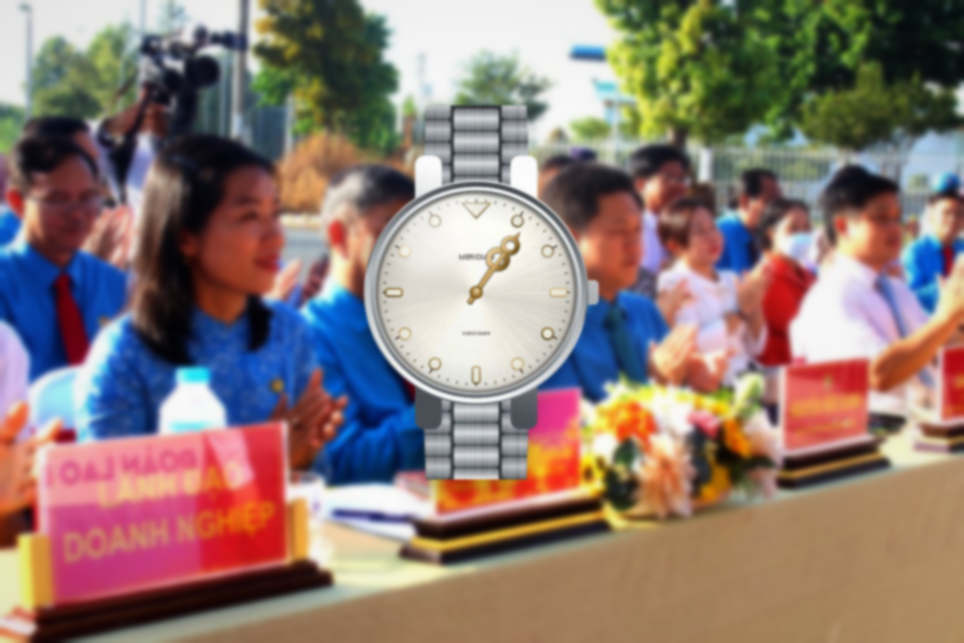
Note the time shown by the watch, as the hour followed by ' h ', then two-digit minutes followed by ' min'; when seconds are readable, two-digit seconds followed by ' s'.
1 h 06 min
